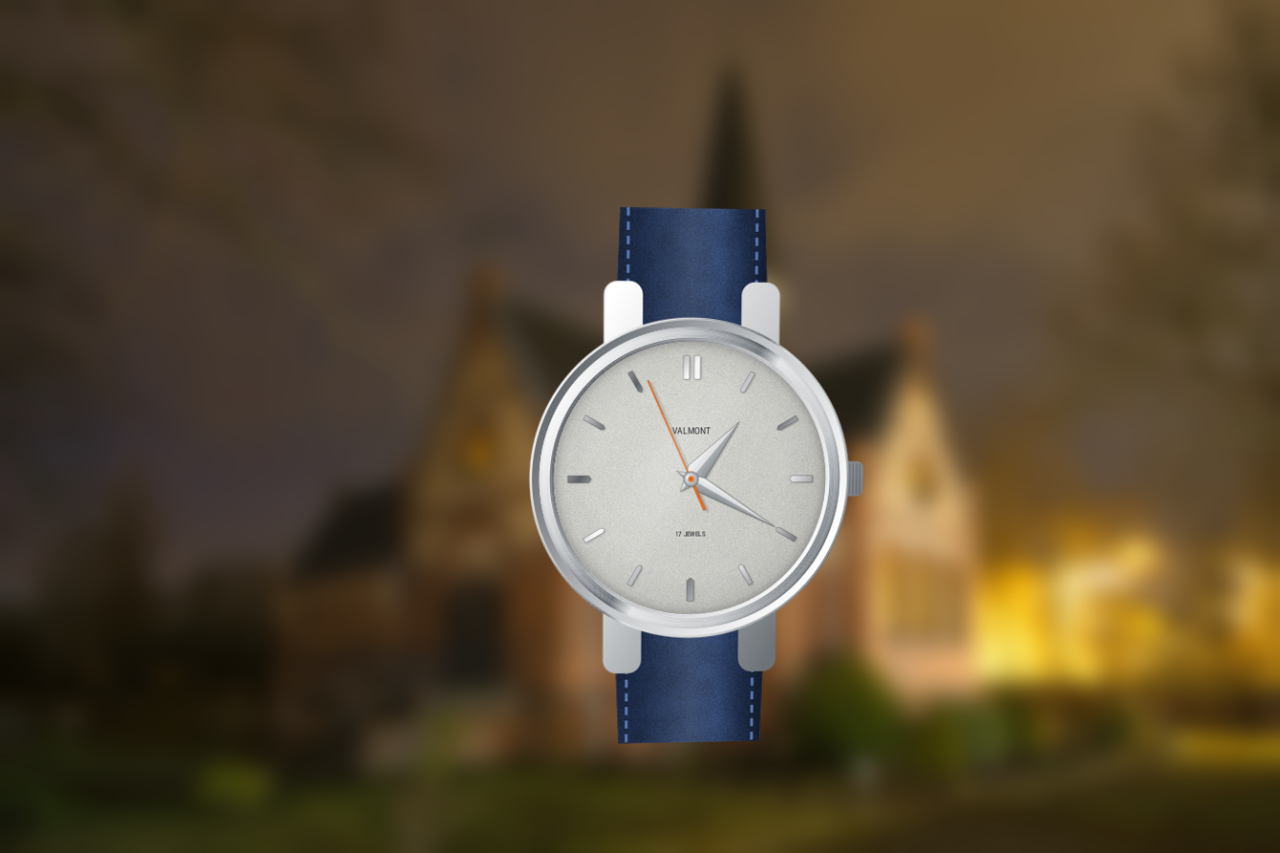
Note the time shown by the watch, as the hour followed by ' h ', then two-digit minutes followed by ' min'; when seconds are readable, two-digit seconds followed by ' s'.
1 h 19 min 56 s
